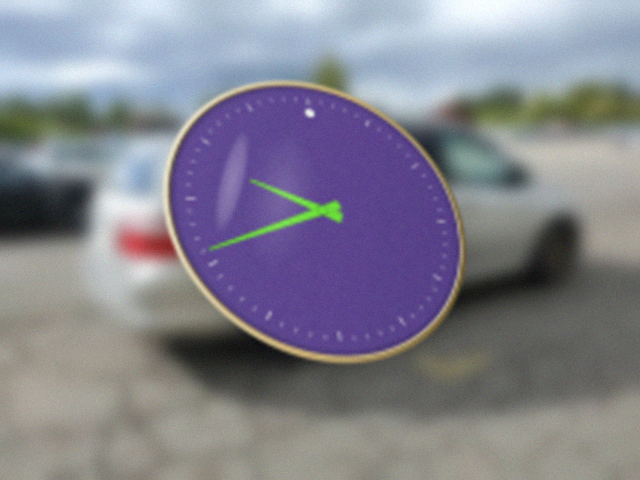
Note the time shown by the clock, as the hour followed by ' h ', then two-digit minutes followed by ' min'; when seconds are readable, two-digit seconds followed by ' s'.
9 h 41 min
